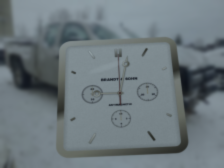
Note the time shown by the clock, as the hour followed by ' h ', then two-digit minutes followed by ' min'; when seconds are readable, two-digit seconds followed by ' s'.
9 h 02 min
